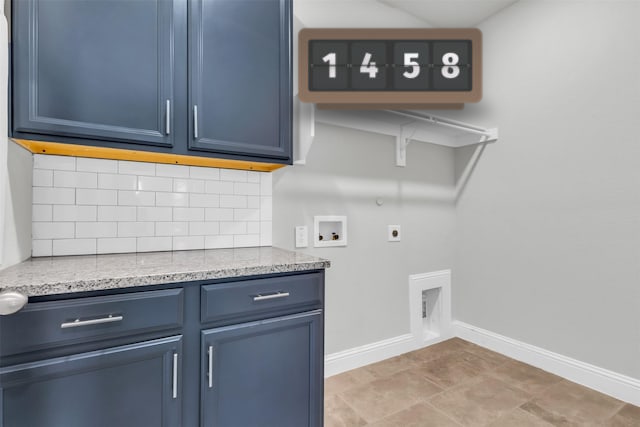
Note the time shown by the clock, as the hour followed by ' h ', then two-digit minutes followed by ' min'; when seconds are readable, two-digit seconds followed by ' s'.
14 h 58 min
